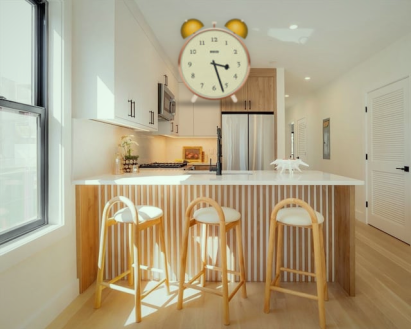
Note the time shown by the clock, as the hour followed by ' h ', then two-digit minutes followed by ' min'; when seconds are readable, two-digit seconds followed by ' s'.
3 h 27 min
